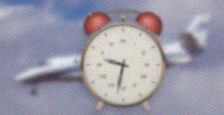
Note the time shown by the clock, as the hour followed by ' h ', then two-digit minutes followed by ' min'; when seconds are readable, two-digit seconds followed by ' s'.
9 h 32 min
